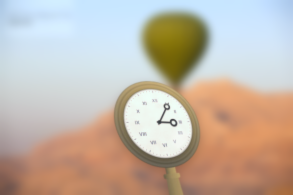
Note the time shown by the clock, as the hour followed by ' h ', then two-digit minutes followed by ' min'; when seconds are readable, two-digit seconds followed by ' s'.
3 h 06 min
